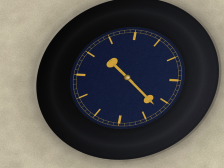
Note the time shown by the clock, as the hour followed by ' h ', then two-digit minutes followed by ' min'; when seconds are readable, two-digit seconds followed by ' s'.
10 h 22 min
